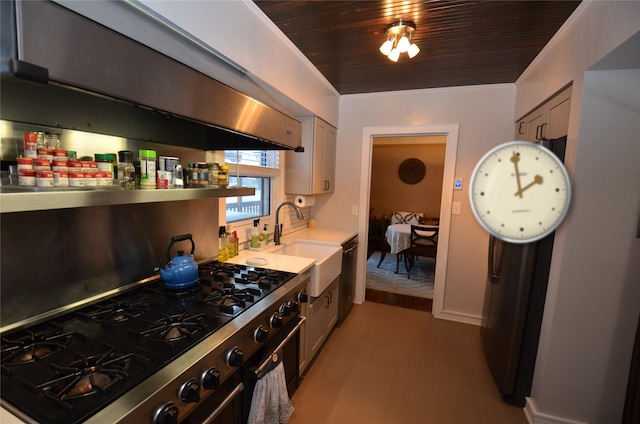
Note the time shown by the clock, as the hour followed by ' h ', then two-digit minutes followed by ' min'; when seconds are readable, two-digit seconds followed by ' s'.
1 h 59 min
